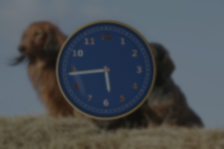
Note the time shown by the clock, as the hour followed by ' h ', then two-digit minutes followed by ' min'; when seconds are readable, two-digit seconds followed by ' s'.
5 h 44 min
